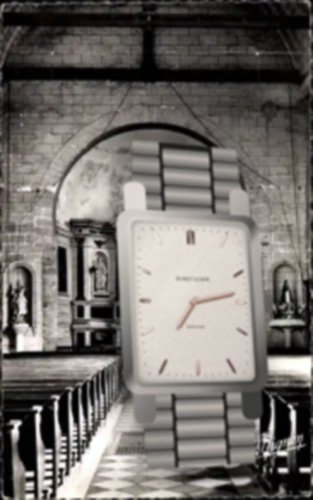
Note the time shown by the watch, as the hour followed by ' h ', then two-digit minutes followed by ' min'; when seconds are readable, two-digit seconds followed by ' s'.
7 h 13 min
